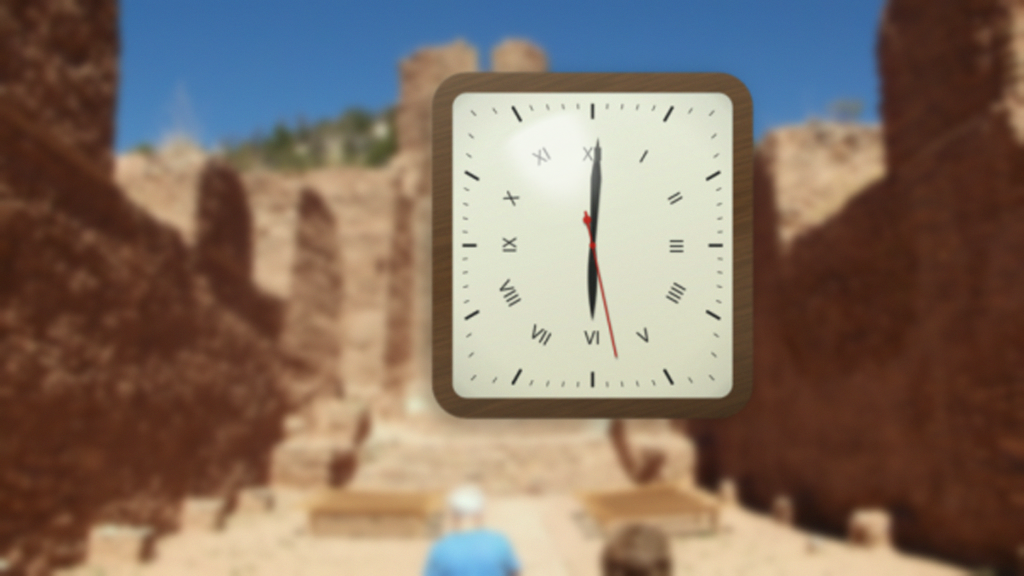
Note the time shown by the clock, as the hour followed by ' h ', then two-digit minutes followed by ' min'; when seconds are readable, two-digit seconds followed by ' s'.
6 h 00 min 28 s
